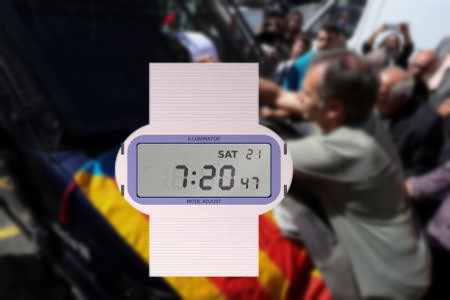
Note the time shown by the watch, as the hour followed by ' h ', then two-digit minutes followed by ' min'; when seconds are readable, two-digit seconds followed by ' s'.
7 h 20 min 47 s
